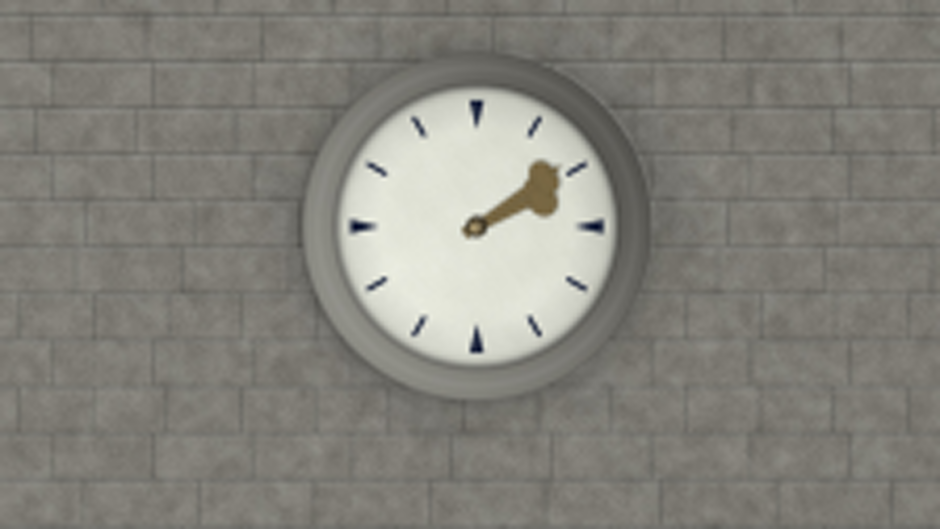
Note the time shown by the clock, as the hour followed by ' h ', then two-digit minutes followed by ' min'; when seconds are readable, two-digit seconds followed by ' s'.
2 h 09 min
